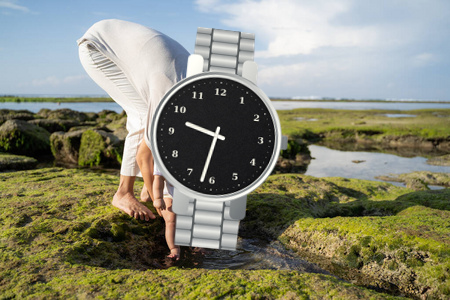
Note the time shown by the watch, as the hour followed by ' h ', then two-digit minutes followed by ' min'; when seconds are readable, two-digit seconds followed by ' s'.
9 h 32 min
